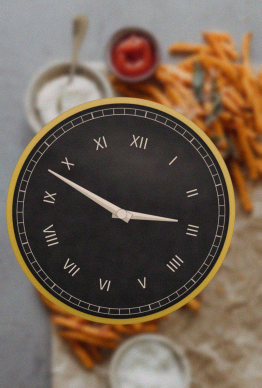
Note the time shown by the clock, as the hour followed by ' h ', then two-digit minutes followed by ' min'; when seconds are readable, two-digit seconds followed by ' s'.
2 h 48 min
